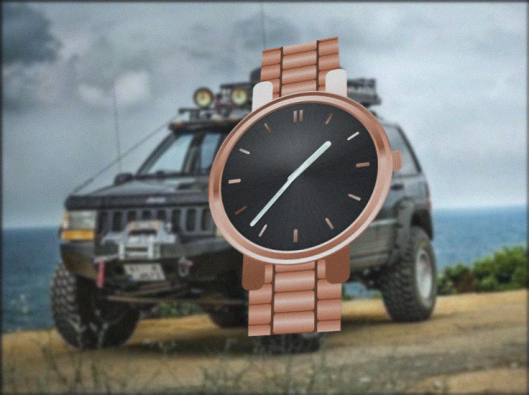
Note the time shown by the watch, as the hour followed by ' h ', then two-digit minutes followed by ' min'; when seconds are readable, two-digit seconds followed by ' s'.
1 h 37 min
